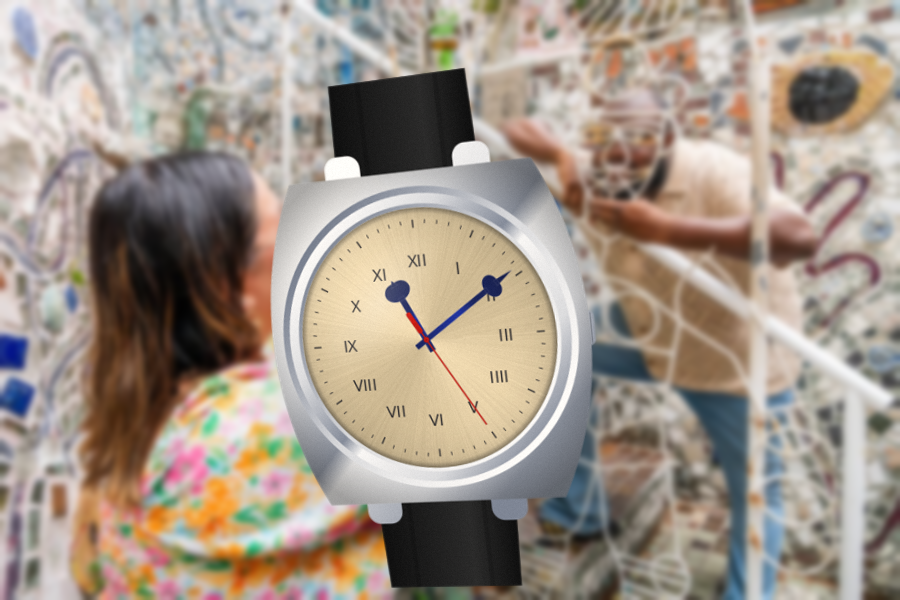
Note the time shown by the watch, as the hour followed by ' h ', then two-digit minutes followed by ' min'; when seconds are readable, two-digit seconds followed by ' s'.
11 h 09 min 25 s
